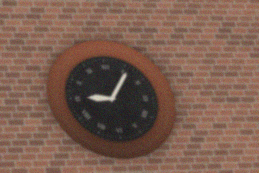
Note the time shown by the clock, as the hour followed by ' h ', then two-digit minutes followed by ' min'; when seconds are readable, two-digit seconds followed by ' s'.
9 h 06 min
